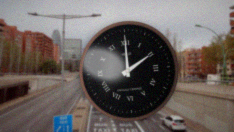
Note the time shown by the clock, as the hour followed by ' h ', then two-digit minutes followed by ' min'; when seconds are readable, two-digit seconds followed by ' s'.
2 h 00 min
